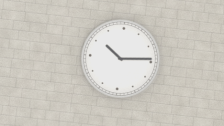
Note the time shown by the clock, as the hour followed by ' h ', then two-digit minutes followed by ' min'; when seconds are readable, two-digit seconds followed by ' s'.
10 h 14 min
